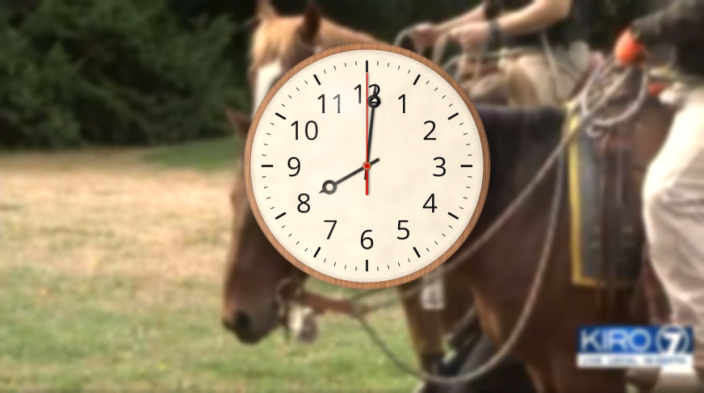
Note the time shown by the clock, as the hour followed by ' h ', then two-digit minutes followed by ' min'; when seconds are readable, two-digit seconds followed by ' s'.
8 h 01 min 00 s
